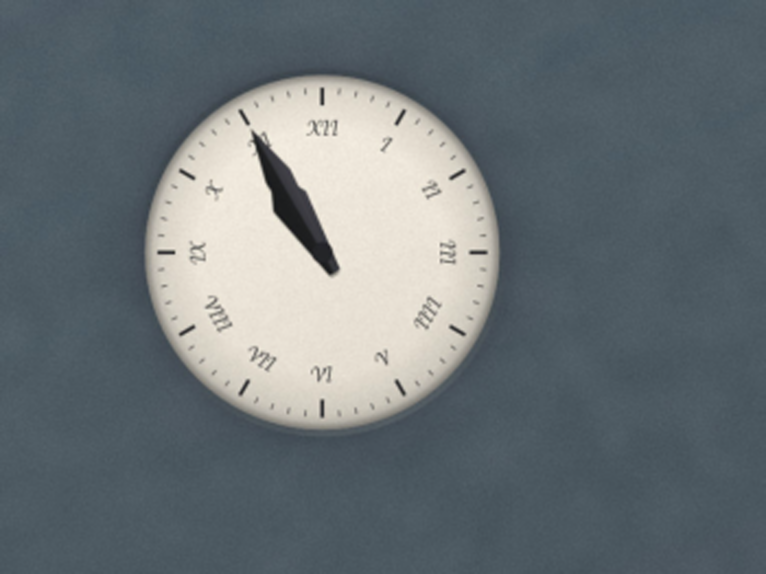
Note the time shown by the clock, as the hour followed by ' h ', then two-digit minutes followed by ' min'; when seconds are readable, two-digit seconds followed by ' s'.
10 h 55 min
